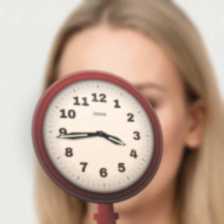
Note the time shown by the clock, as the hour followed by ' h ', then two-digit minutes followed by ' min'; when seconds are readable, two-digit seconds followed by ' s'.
3 h 44 min
